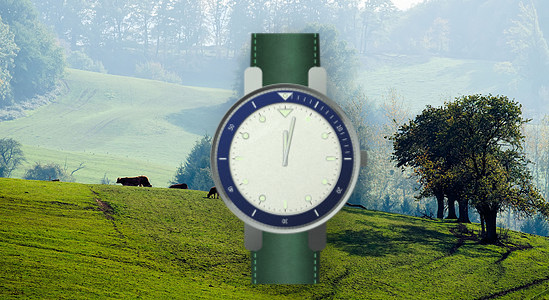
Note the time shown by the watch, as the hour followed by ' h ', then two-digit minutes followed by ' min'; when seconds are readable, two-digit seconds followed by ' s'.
12 h 02 min
